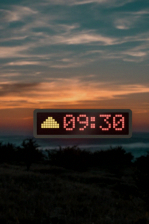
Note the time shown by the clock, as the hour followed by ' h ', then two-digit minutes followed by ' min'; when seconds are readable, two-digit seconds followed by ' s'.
9 h 30 min
